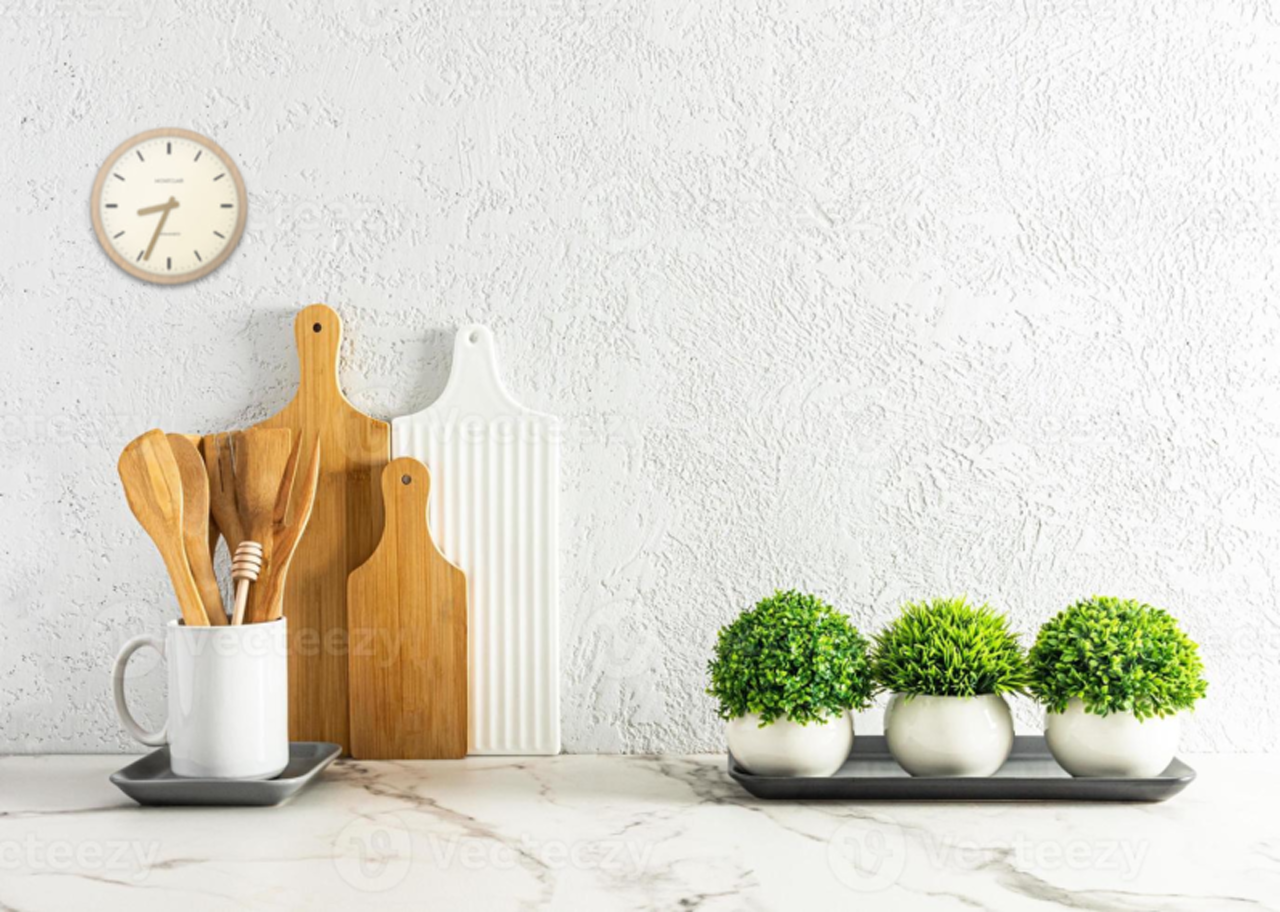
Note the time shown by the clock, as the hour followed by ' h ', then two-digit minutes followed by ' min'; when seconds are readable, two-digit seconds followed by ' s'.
8 h 34 min
